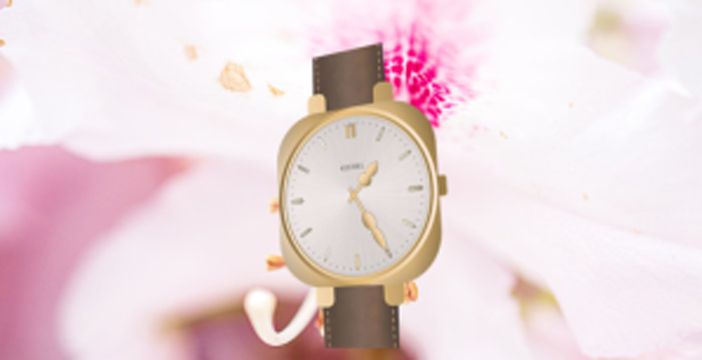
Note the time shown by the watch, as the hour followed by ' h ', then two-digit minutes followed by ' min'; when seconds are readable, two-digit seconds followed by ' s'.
1 h 25 min
